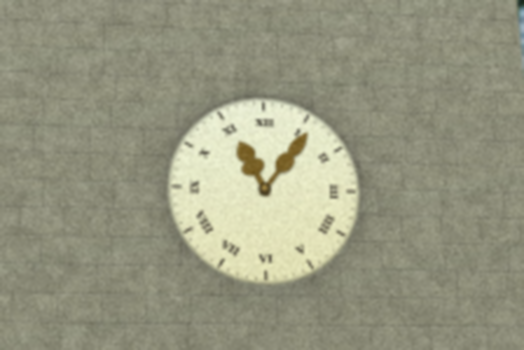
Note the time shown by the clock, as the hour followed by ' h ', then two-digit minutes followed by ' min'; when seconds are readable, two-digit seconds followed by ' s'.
11 h 06 min
